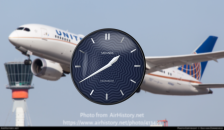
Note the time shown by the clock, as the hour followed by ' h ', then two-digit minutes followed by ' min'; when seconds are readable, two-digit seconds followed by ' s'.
1 h 40 min
